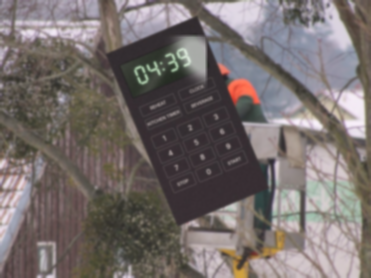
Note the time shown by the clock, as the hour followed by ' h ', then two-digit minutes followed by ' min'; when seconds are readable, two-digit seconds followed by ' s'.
4 h 39 min
